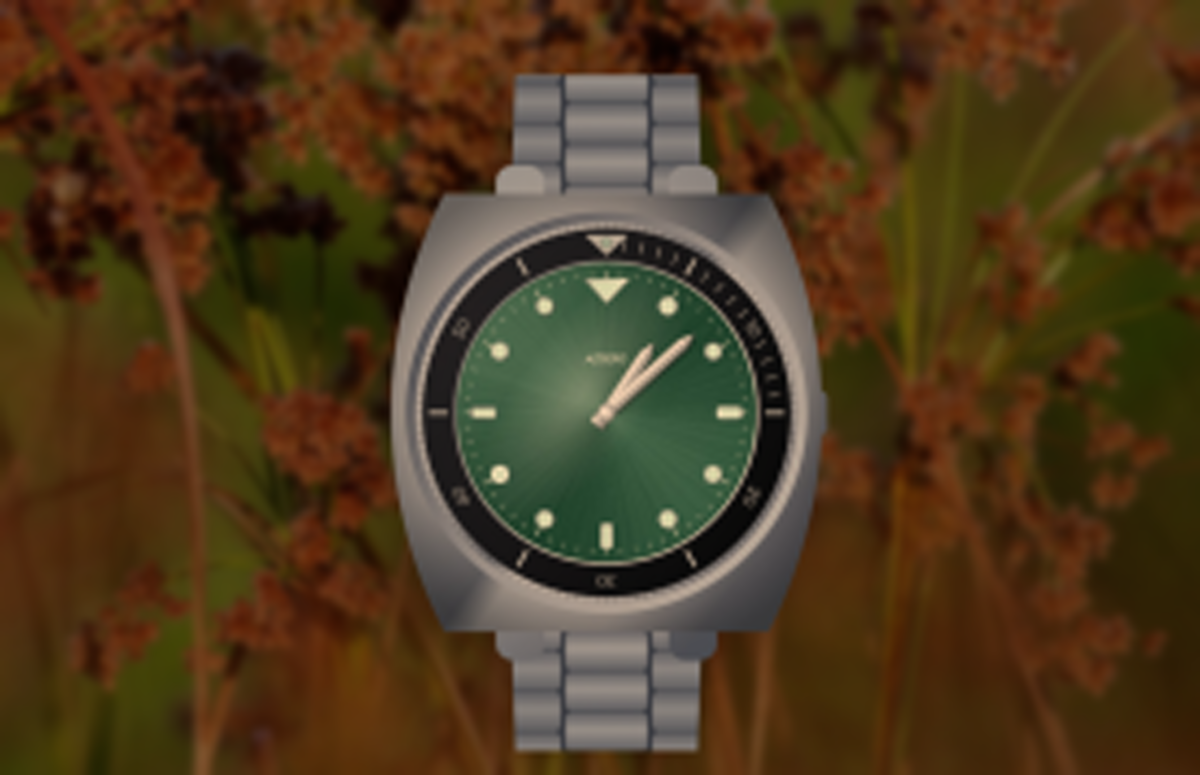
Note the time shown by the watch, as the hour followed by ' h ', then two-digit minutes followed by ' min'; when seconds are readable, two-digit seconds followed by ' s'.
1 h 08 min
